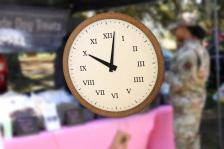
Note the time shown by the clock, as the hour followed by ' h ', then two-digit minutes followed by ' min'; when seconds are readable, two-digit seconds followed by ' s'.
10 h 02 min
